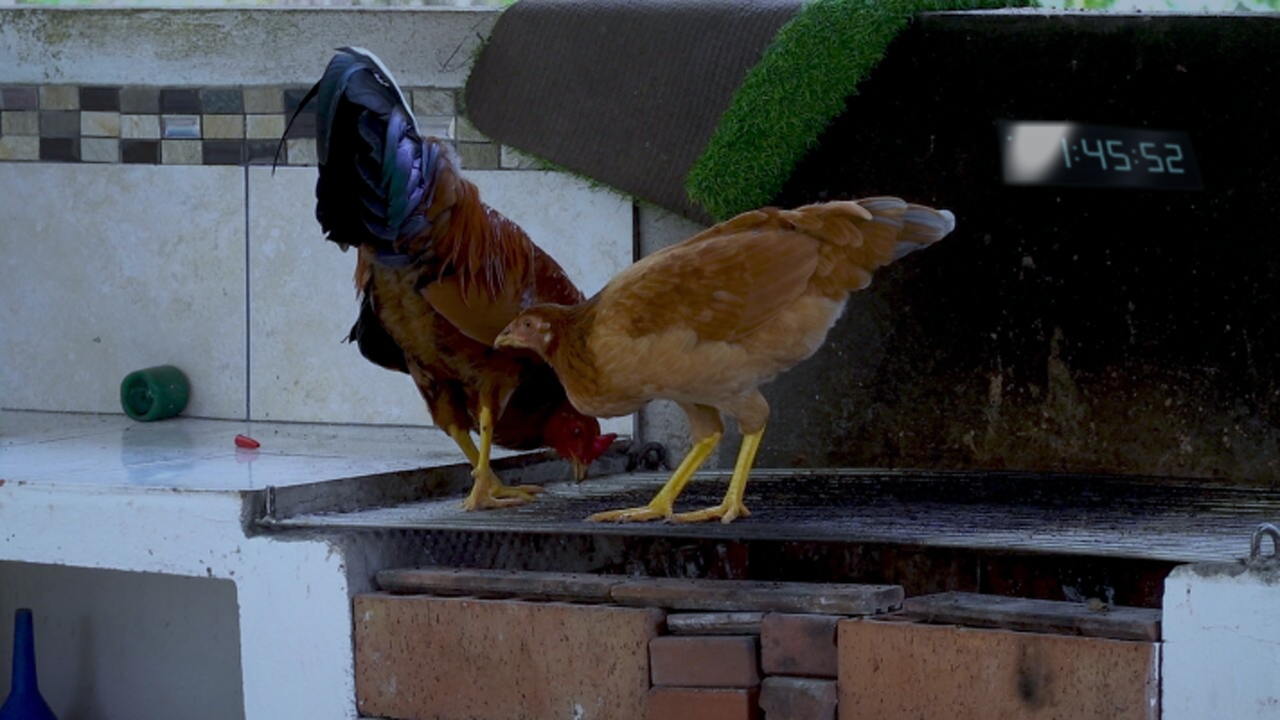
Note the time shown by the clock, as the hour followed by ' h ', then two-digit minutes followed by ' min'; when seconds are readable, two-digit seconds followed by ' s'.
1 h 45 min 52 s
